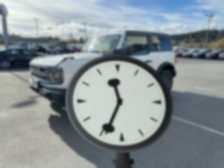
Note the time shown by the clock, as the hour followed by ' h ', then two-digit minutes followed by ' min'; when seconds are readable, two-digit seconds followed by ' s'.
11 h 34 min
